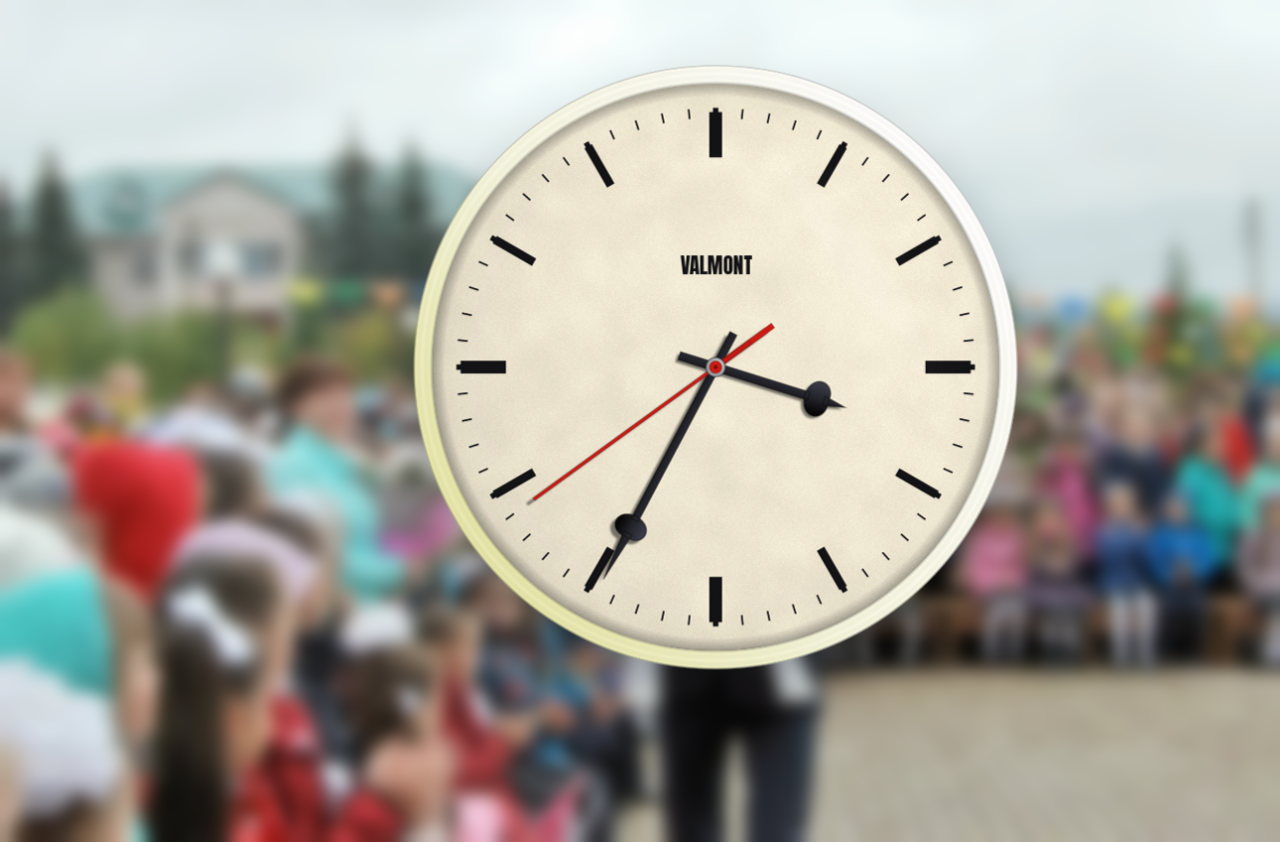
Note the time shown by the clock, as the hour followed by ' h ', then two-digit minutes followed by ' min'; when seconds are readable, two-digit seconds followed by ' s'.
3 h 34 min 39 s
